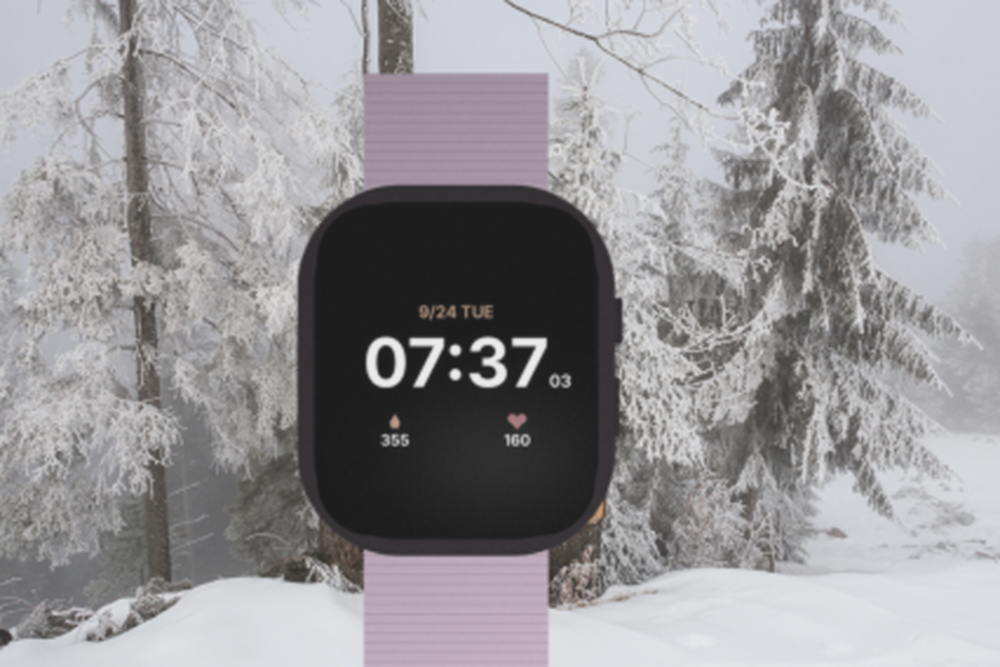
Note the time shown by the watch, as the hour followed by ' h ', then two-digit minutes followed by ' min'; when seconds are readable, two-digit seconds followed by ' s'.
7 h 37 min
